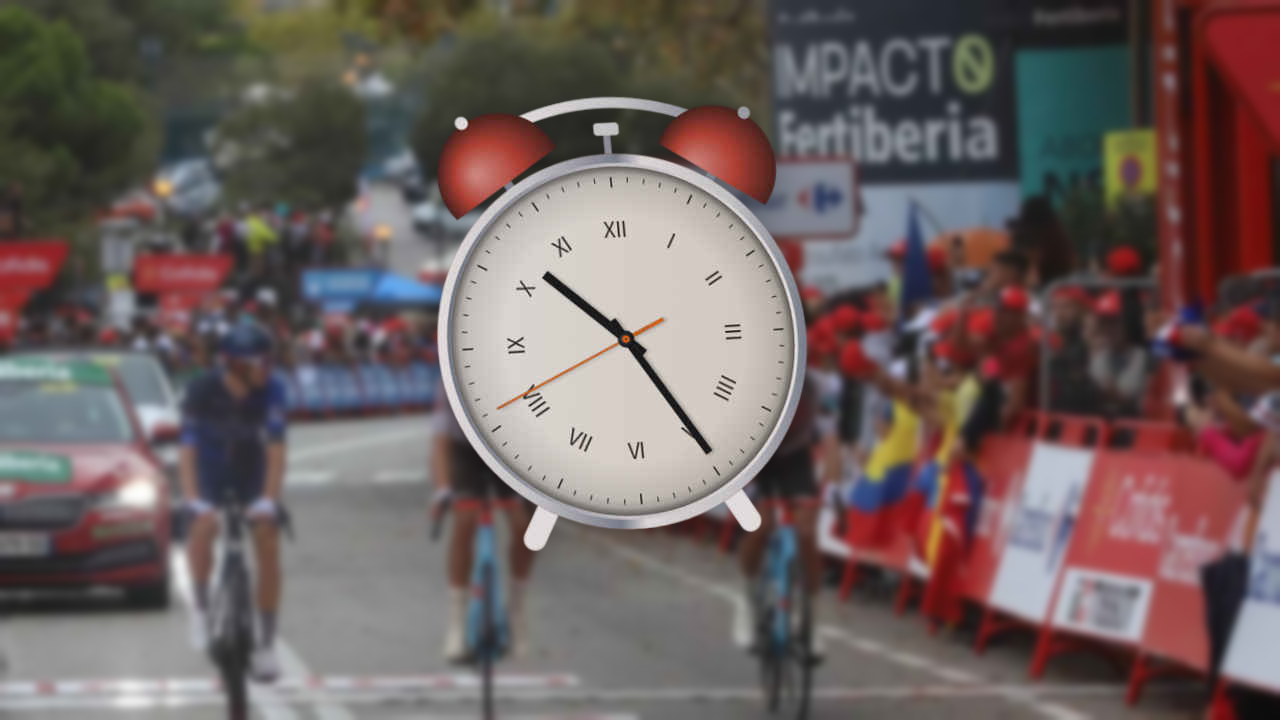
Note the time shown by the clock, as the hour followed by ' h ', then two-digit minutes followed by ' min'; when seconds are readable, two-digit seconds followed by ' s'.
10 h 24 min 41 s
